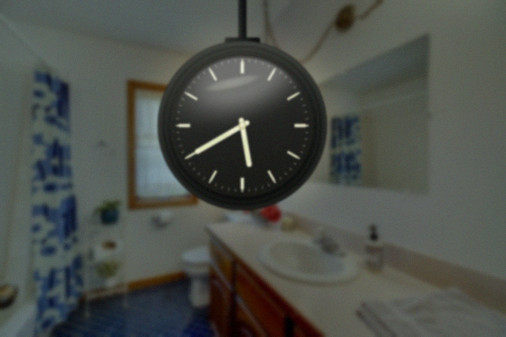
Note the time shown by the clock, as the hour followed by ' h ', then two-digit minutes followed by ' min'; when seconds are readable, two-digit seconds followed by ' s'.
5 h 40 min
